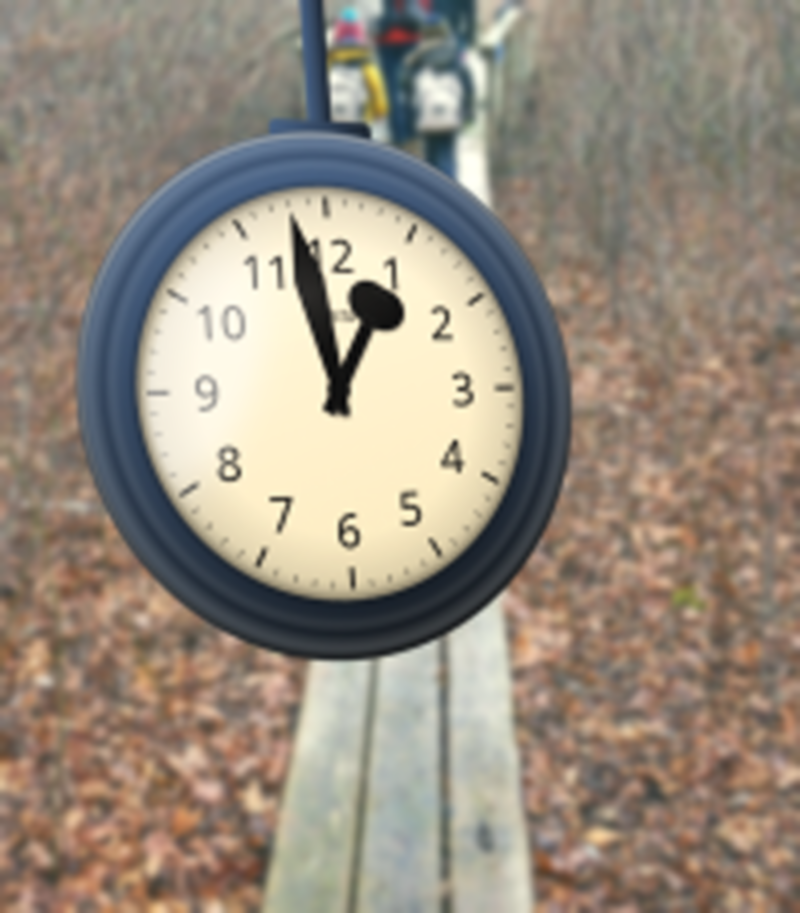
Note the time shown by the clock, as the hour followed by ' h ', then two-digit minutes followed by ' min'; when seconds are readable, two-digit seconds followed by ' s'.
12 h 58 min
